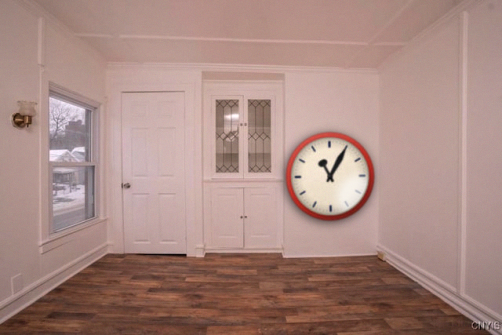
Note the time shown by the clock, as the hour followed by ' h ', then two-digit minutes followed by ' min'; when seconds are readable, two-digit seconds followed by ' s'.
11 h 05 min
